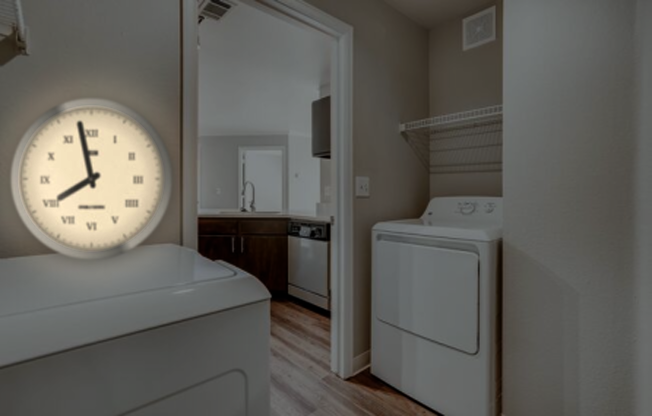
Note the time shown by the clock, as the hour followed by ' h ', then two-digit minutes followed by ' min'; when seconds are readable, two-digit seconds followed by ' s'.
7 h 58 min
